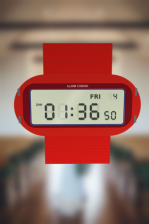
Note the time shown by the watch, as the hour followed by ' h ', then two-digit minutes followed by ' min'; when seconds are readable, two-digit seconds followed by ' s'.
1 h 36 min 50 s
